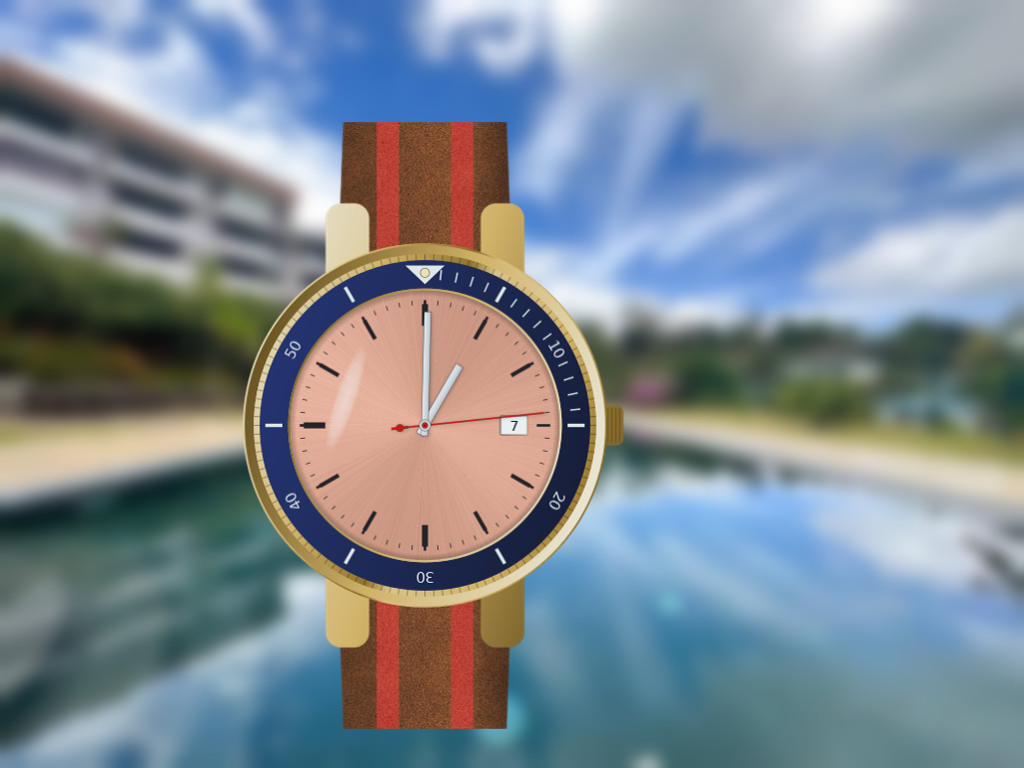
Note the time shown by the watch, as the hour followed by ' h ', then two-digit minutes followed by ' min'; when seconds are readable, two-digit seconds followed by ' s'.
1 h 00 min 14 s
